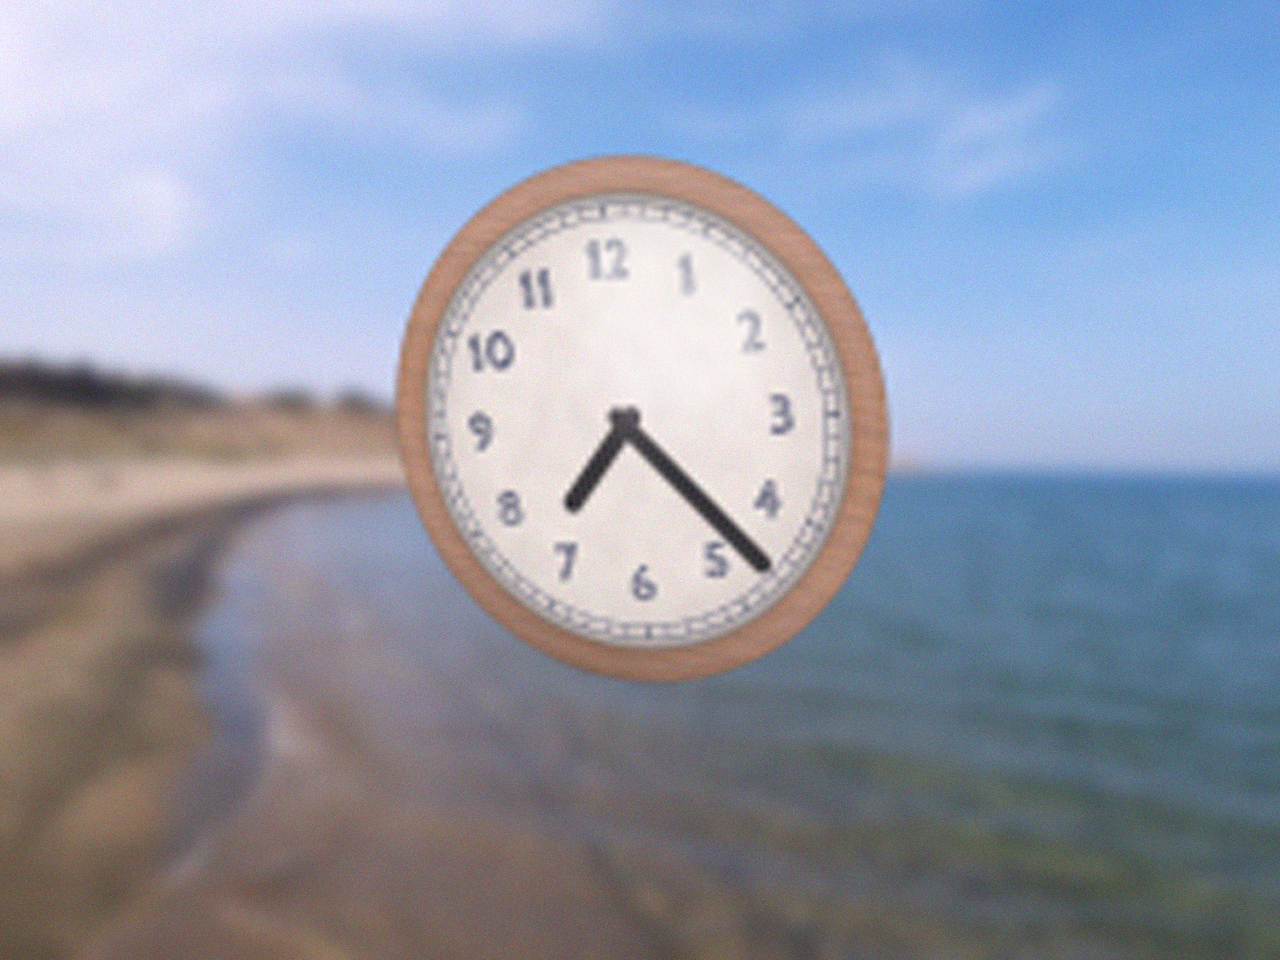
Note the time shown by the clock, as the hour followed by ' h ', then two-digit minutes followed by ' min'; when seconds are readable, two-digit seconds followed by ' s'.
7 h 23 min
